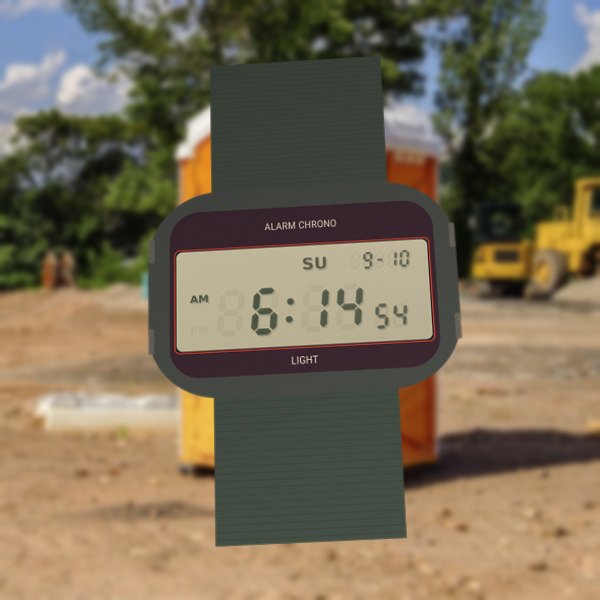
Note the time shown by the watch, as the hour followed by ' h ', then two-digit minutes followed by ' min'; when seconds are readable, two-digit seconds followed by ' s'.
6 h 14 min 54 s
